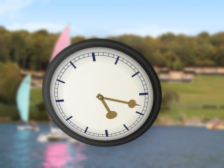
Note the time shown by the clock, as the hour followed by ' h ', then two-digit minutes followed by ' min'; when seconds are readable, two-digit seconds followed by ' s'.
5 h 18 min
